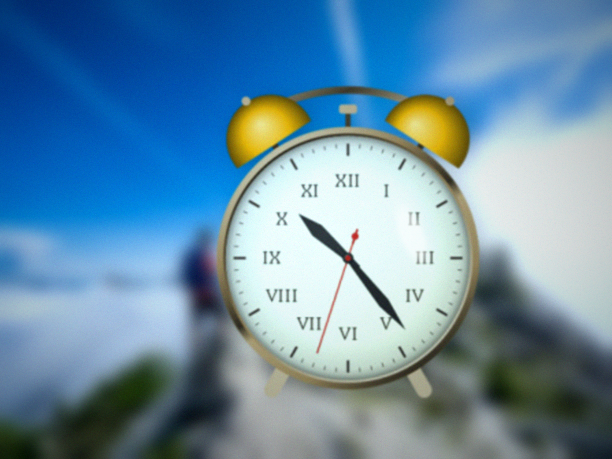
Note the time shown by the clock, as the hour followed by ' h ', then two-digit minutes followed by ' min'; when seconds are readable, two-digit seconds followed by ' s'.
10 h 23 min 33 s
